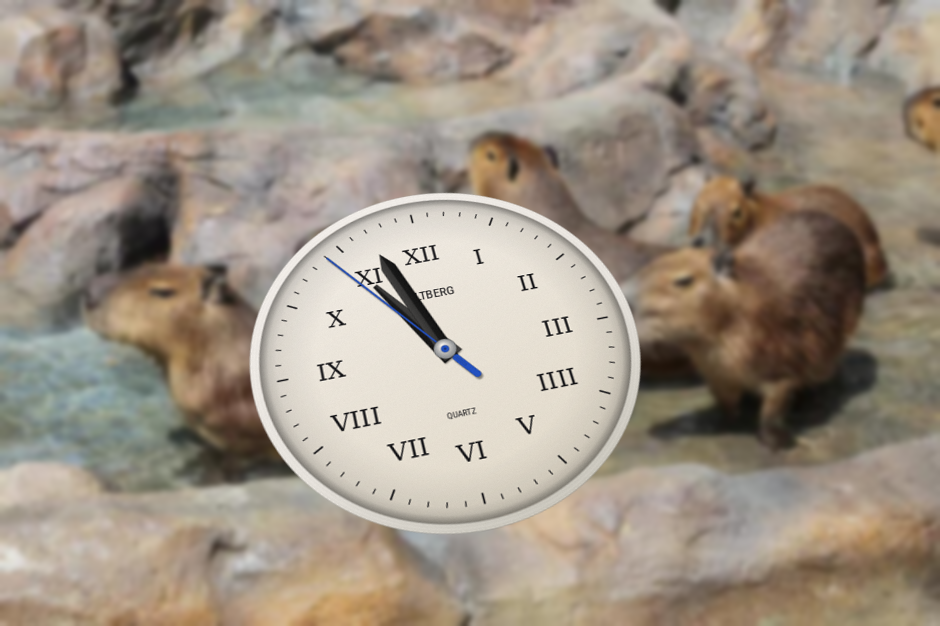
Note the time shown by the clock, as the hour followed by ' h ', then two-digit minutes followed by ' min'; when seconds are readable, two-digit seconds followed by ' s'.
10 h 56 min 54 s
